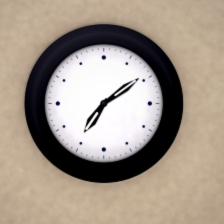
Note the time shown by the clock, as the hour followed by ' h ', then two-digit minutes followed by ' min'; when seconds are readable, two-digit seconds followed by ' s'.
7 h 09 min
